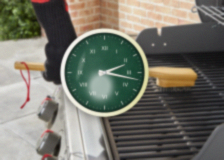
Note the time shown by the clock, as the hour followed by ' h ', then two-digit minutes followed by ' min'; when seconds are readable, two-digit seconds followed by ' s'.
2 h 17 min
